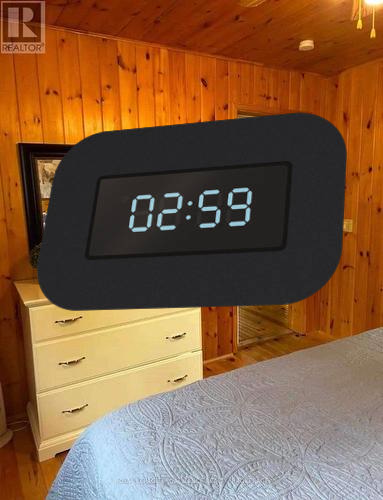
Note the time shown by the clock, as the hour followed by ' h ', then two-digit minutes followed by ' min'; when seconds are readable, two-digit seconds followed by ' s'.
2 h 59 min
